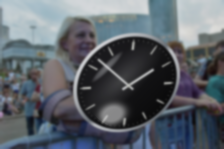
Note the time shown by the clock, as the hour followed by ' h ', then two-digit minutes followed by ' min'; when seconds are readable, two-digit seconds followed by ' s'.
1 h 52 min
